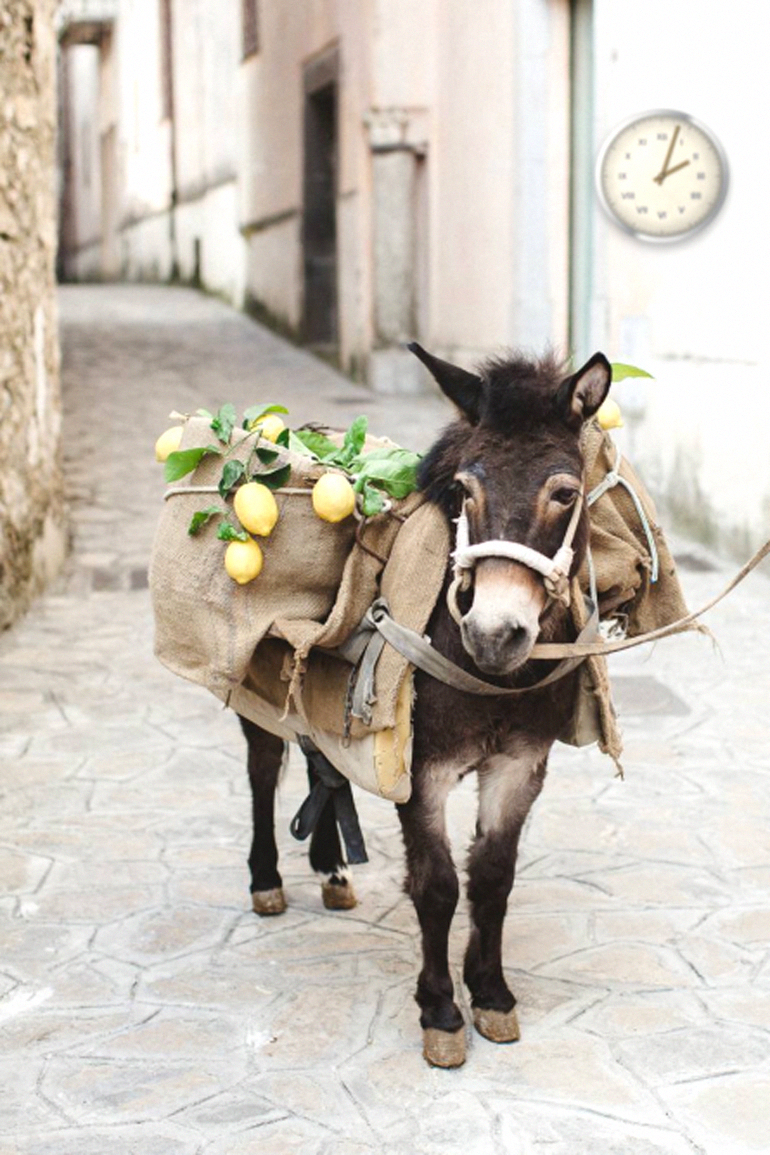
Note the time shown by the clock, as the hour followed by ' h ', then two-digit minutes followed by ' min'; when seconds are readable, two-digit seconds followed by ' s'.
2 h 03 min
